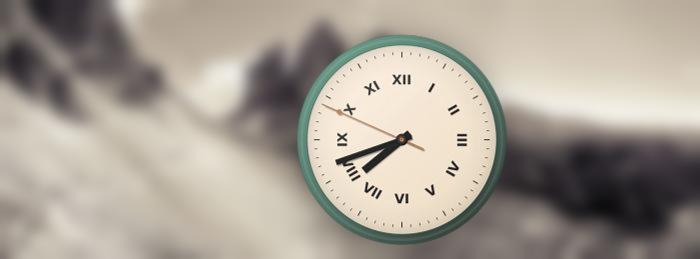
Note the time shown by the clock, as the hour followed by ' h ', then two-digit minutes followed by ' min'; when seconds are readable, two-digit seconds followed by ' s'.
7 h 41 min 49 s
